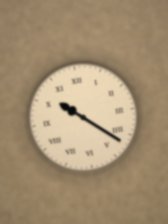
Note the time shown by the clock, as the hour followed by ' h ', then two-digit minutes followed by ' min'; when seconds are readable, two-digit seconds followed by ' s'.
10 h 22 min
